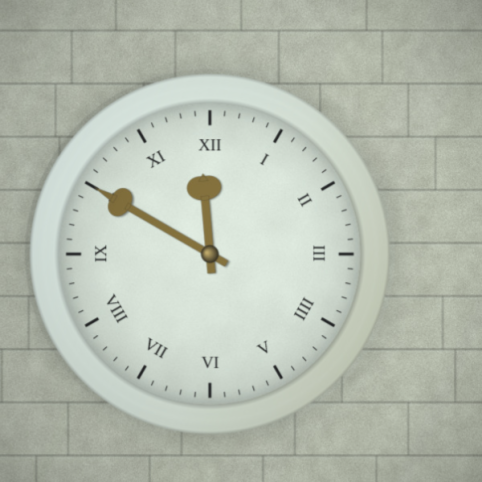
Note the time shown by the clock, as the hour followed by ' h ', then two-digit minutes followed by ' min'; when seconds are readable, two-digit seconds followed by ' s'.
11 h 50 min
